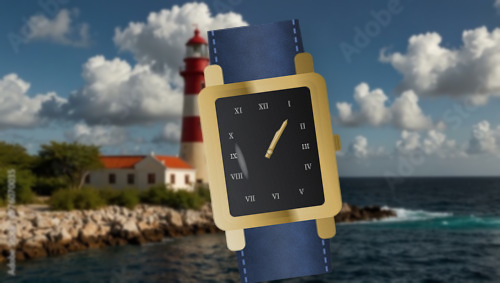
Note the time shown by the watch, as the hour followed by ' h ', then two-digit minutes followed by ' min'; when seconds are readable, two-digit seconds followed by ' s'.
1 h 06 min
